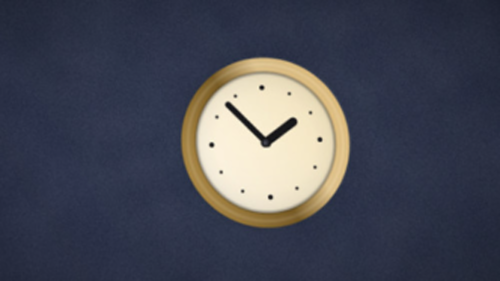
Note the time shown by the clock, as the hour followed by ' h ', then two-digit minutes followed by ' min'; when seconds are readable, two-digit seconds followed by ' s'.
1 h 53 min
